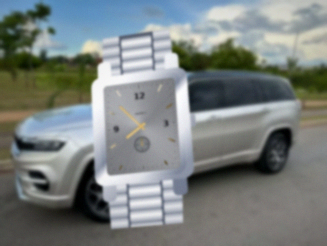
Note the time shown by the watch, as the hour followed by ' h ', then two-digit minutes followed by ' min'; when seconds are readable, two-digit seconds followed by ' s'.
7 h 53 min
